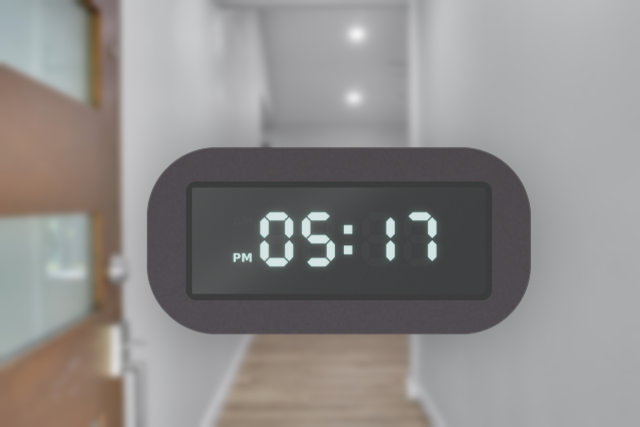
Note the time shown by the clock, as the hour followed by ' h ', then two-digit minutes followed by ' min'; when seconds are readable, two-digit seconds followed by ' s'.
5 h 17 min
